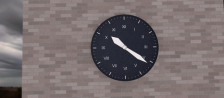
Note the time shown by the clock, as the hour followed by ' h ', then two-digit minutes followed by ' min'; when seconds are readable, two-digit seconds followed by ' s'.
10 h 21 min
